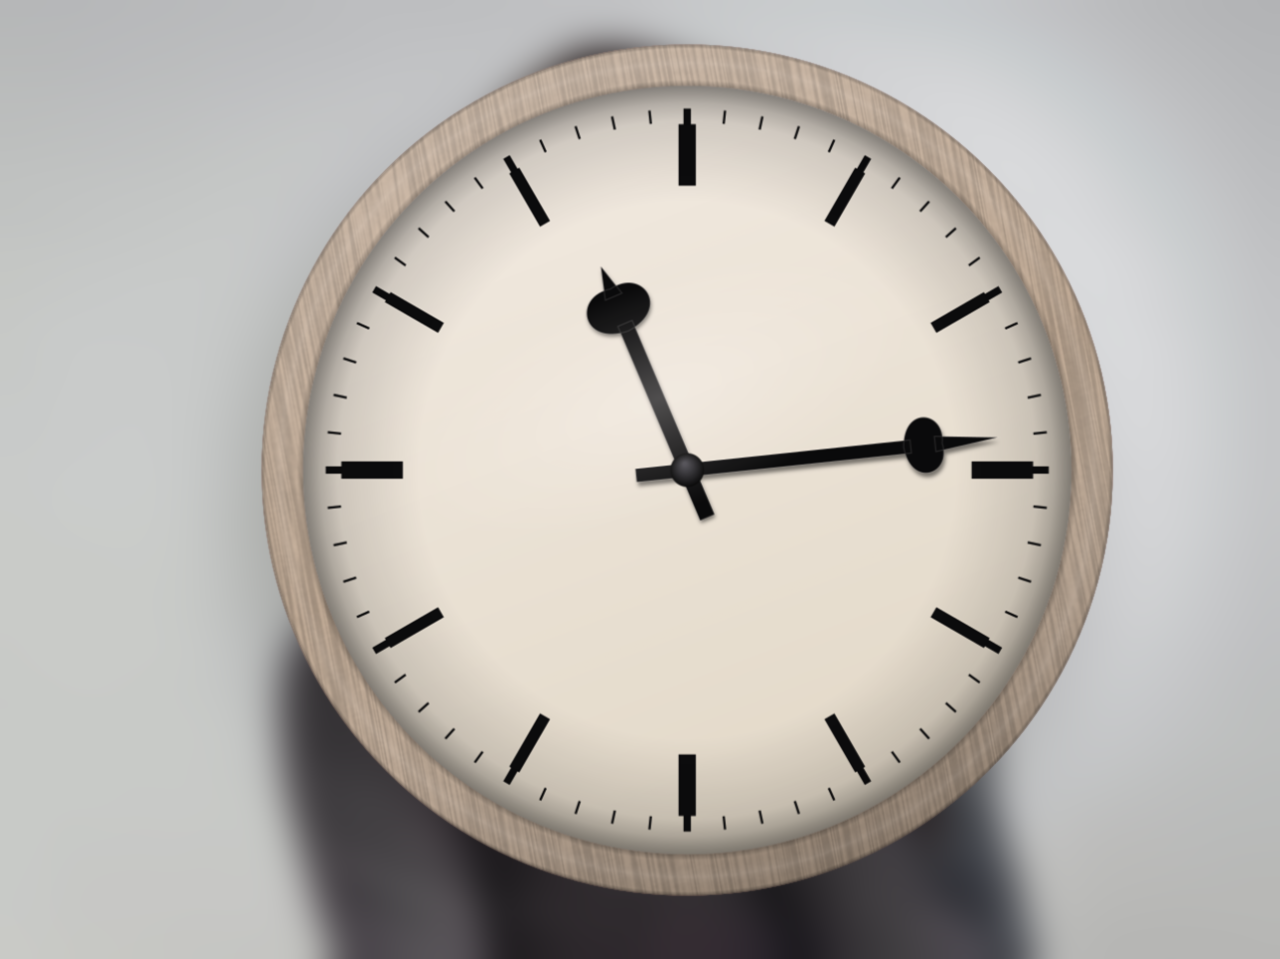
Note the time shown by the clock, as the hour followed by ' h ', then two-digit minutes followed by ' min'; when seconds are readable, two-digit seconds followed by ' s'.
11 h 14 min
